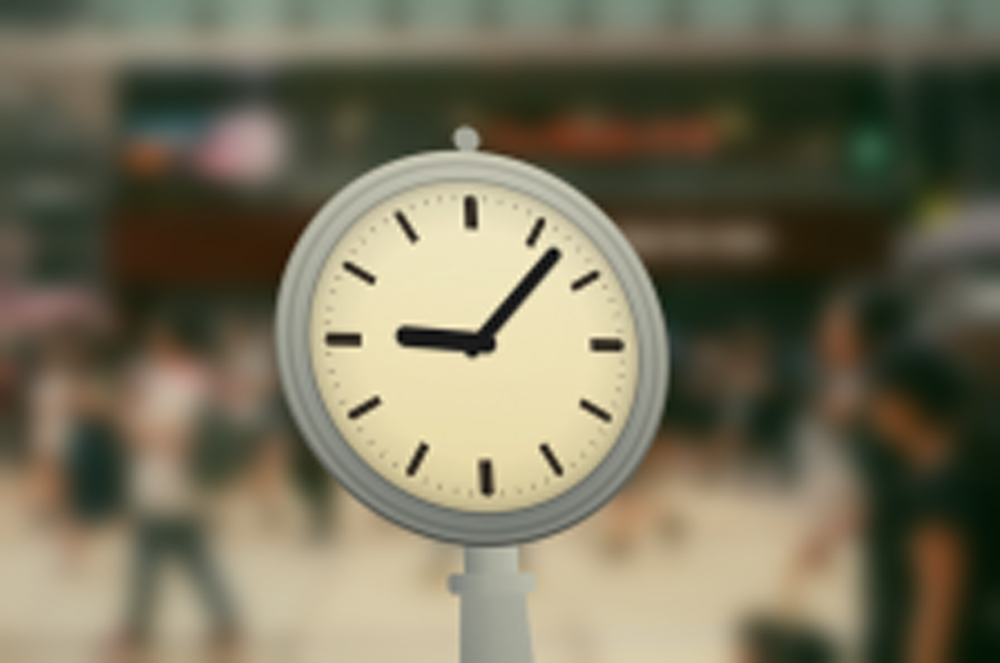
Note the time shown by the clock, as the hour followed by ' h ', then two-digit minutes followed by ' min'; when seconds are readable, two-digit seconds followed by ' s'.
9 h 07 min
